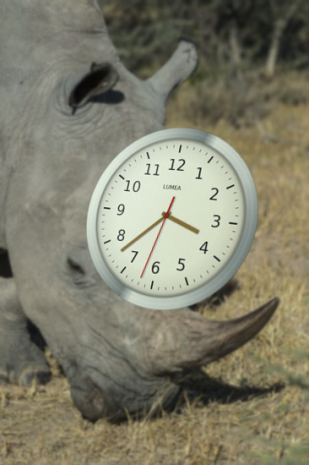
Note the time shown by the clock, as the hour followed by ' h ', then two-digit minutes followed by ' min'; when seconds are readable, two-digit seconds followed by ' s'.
3 h 37 min 32 s
